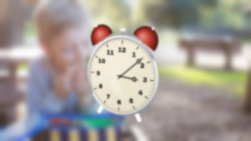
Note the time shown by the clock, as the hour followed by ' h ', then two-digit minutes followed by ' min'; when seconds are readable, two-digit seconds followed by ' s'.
3 h 08 min
